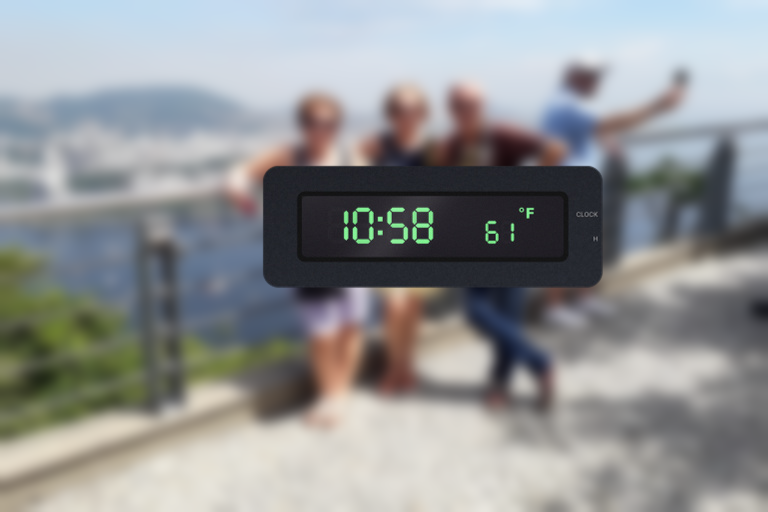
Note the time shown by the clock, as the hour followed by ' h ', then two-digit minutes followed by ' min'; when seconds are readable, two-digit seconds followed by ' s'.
10 h 58 min
